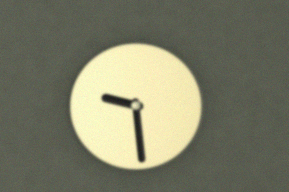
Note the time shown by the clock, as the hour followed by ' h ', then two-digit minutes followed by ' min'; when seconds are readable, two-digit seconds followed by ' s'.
9 h 29 min
